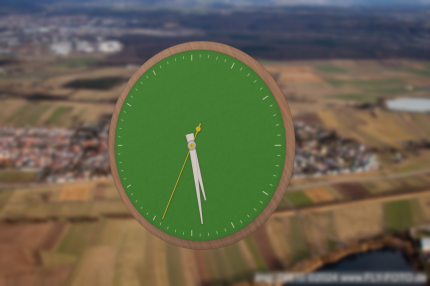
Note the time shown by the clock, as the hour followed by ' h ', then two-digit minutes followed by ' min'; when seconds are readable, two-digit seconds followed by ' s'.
5 h 28 min 34 s
